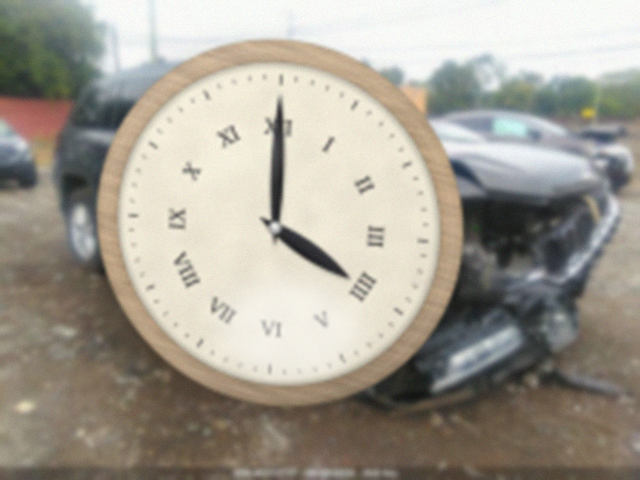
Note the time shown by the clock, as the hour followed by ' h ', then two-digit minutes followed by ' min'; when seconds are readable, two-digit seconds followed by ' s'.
4 h 00 min
